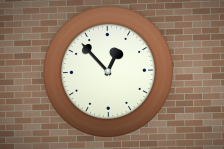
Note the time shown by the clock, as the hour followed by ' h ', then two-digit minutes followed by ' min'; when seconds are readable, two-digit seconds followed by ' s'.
12 h 53 min
